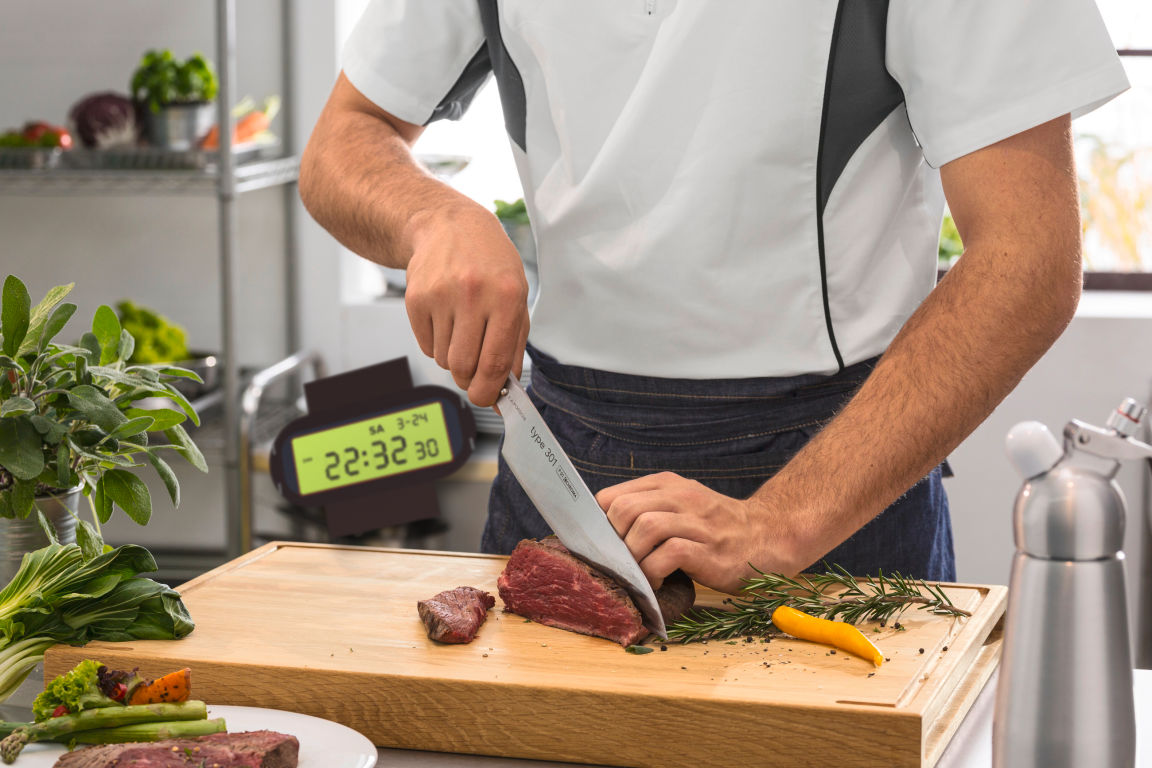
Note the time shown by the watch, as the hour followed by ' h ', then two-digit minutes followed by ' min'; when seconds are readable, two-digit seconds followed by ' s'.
22 h 32 min 30 s
